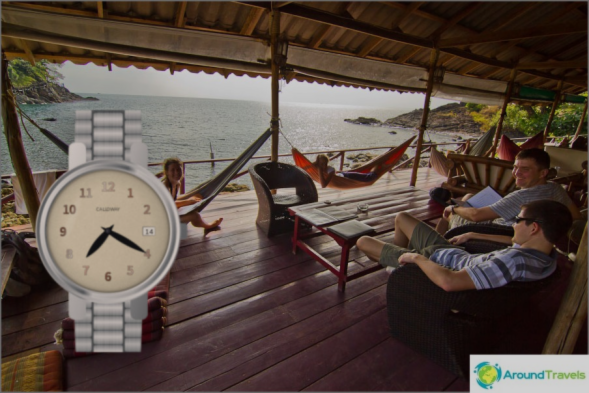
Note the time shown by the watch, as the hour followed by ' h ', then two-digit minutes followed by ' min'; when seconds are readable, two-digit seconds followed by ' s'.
7 h 20 min
